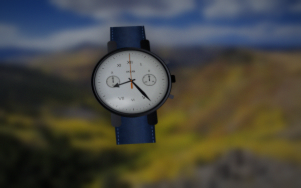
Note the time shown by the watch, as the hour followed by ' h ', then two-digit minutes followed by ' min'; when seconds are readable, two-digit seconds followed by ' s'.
8 h 24 min
